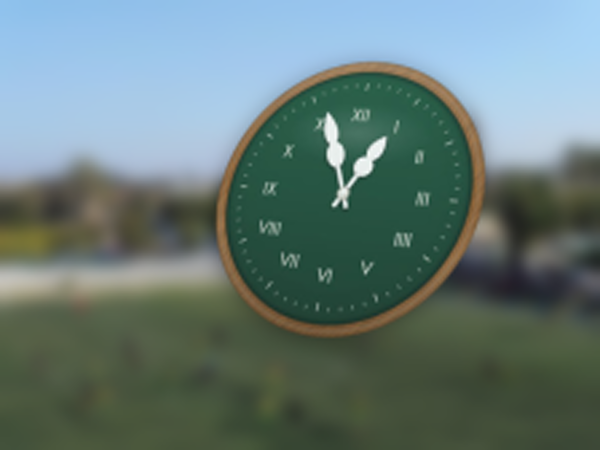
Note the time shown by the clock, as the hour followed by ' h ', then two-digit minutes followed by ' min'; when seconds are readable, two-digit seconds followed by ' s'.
12 h 56 min
